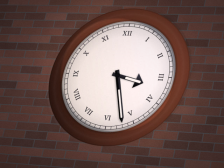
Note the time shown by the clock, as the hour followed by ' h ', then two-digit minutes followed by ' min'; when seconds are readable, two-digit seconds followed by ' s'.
3 h 27 min
